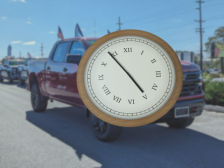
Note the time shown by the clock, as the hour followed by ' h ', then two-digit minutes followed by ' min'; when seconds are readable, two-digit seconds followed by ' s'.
4 h 54 min
